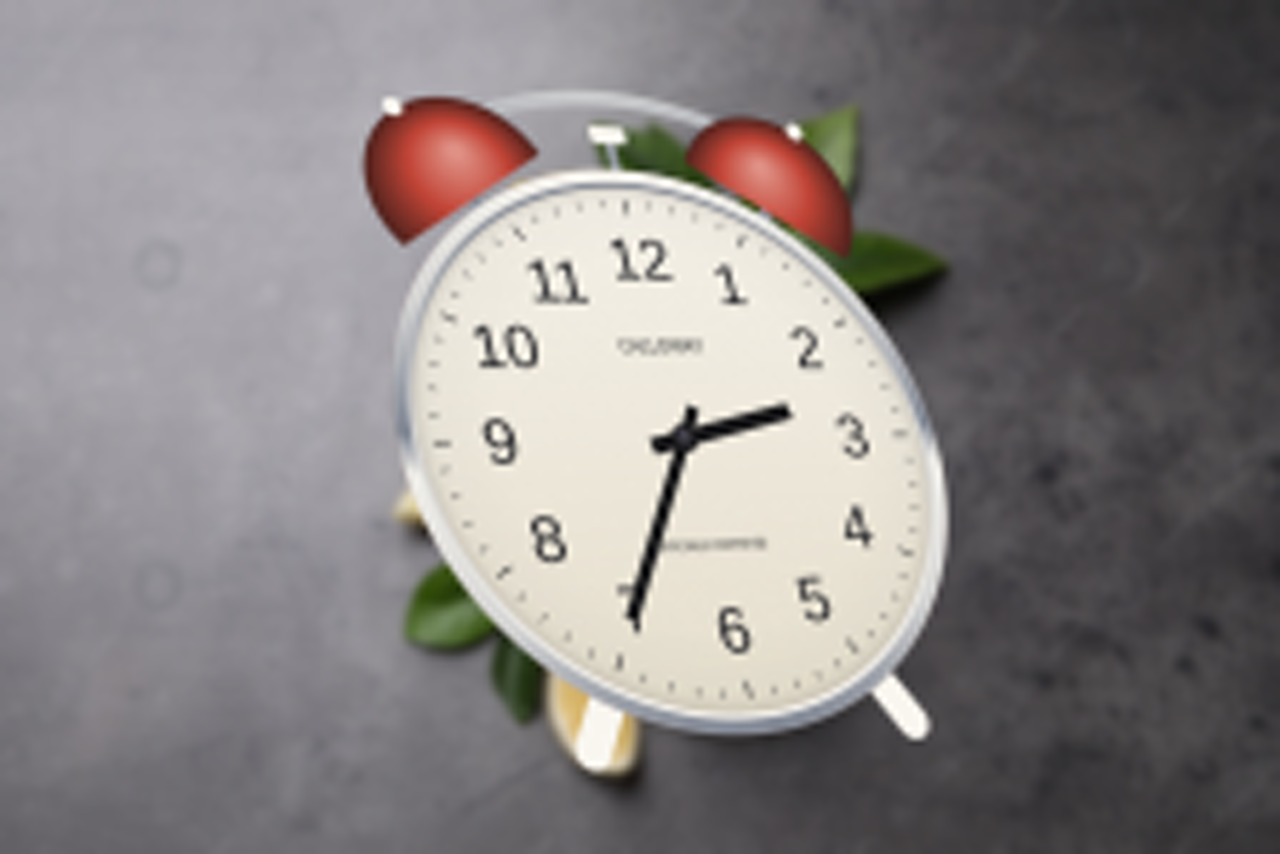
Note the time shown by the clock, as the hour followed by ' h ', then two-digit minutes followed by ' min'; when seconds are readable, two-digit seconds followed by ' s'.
2 h 35 min
